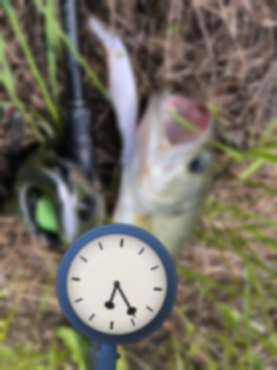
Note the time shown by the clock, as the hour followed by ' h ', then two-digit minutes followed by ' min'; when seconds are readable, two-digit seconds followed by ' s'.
6 h 24 min
